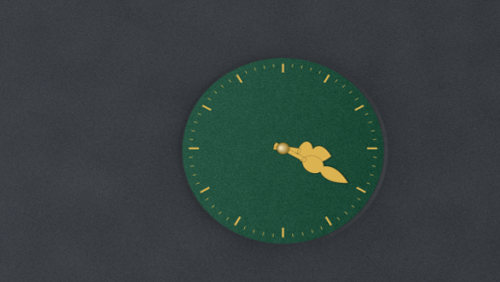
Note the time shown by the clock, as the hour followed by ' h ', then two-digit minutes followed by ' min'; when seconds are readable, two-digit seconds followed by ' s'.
3 h 20 min
